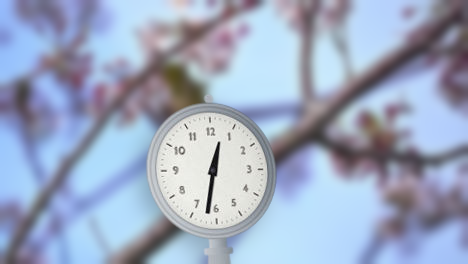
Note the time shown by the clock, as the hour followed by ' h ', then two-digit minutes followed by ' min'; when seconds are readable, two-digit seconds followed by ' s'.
12 h 32 min
